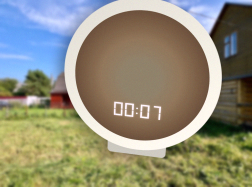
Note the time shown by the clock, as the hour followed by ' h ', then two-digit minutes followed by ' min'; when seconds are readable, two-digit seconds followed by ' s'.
0 h 07 min
